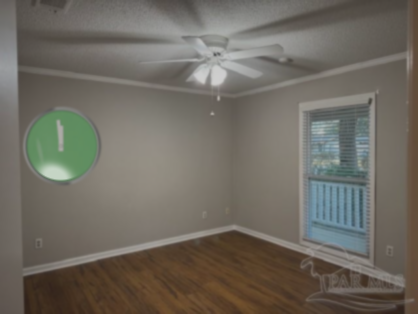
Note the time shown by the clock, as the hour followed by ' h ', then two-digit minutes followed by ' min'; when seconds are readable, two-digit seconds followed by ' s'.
11 h 59 min
